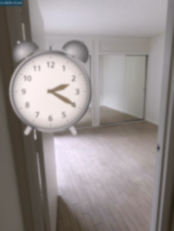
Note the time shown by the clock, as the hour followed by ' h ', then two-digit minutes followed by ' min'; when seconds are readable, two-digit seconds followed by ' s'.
2 h 20 min
